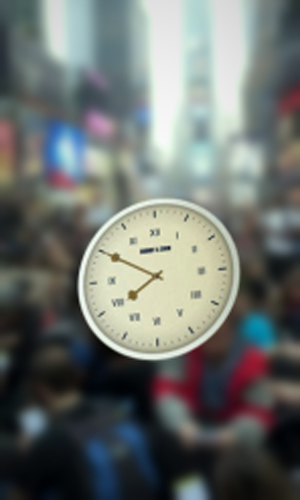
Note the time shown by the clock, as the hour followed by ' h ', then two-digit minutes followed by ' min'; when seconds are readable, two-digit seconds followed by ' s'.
7 h 50 min
